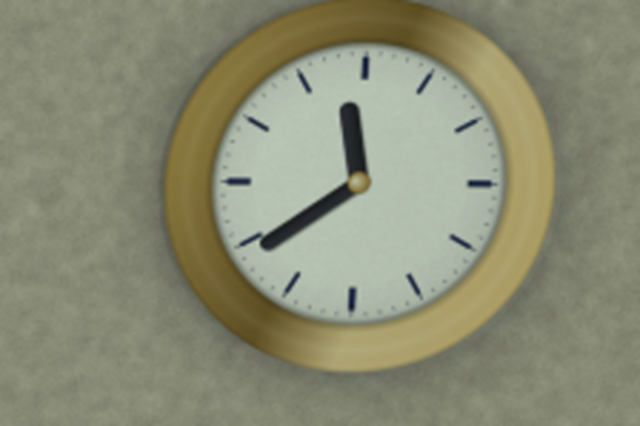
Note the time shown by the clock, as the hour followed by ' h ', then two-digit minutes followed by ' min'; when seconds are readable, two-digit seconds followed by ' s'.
11 h 39 min
